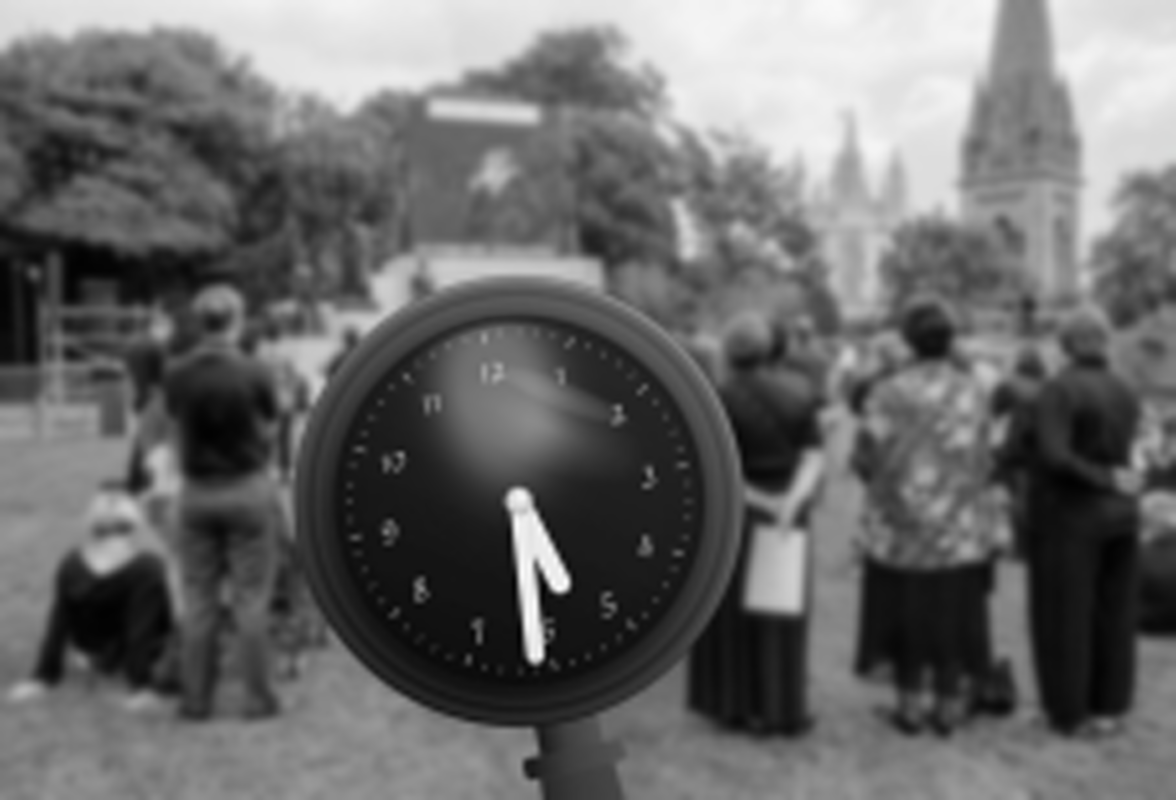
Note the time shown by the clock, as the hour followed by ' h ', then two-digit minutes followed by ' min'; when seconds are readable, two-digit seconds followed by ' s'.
5 h 31 min
